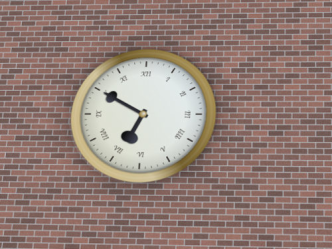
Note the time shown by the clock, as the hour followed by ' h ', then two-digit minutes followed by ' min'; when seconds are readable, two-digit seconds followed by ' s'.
6 h 50 min
